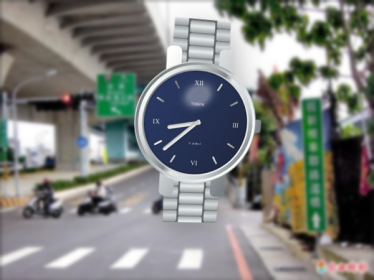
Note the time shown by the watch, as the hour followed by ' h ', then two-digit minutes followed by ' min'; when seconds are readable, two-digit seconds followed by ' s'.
8 h 38 min
